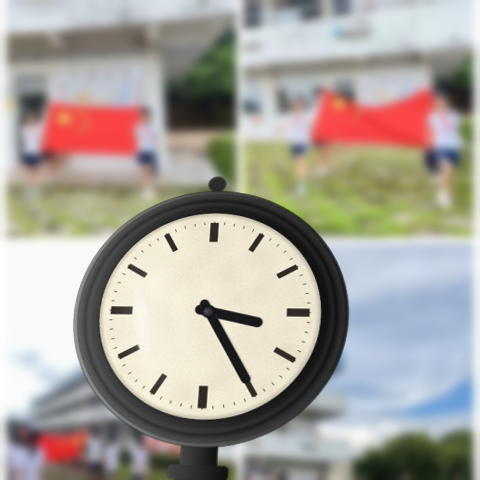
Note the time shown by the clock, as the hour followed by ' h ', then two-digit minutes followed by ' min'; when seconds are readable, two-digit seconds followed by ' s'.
3 h 25 min
